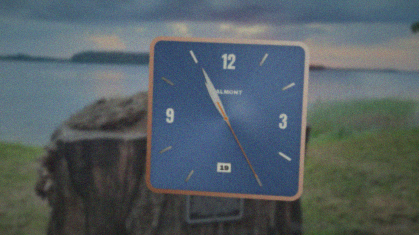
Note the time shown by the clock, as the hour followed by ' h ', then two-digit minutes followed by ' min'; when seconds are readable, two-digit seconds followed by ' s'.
10 h 55 min 25 s
